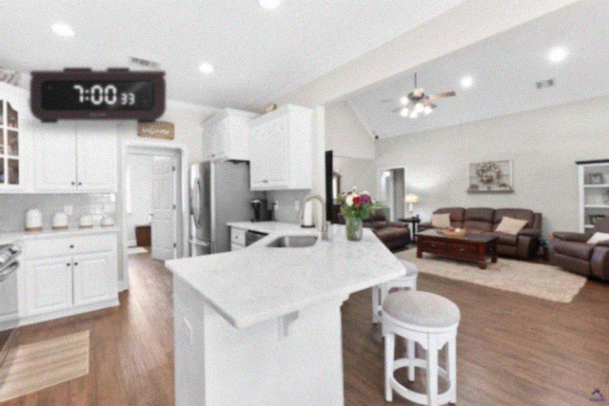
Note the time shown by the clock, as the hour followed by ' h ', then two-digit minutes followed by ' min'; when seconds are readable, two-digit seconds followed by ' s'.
7 h 00 min
